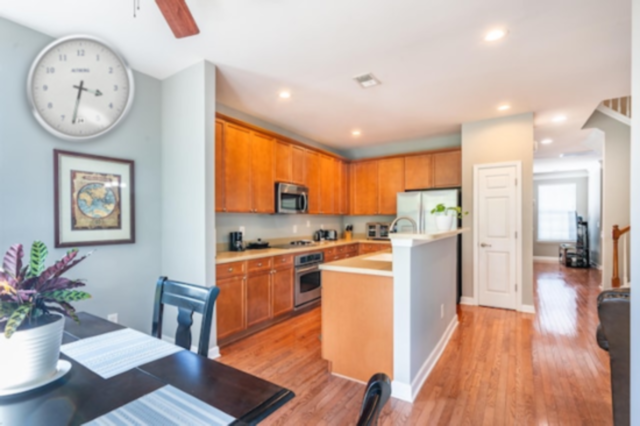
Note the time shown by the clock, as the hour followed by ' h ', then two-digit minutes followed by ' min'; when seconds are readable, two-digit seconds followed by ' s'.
3 h 32 min
